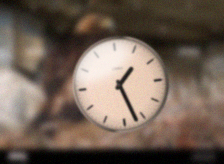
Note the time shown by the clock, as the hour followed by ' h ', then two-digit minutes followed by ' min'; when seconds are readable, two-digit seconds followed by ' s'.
1 h 27 min
